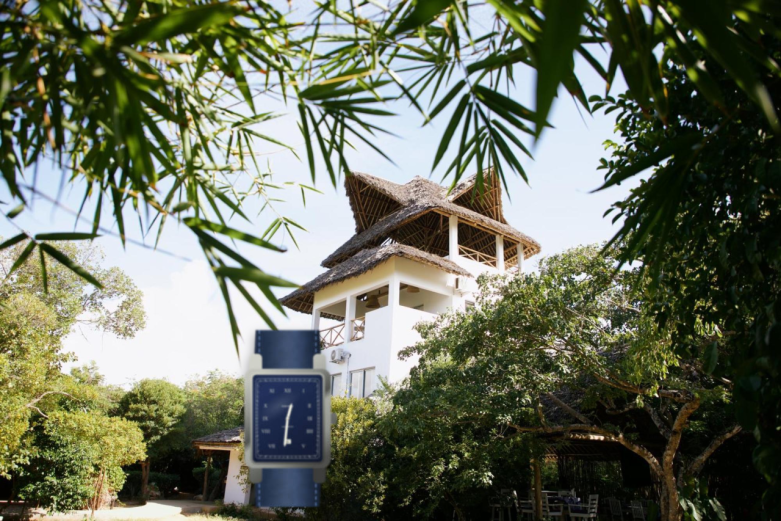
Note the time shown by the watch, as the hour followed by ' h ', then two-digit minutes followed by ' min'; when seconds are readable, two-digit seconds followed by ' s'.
12 h 31 min
